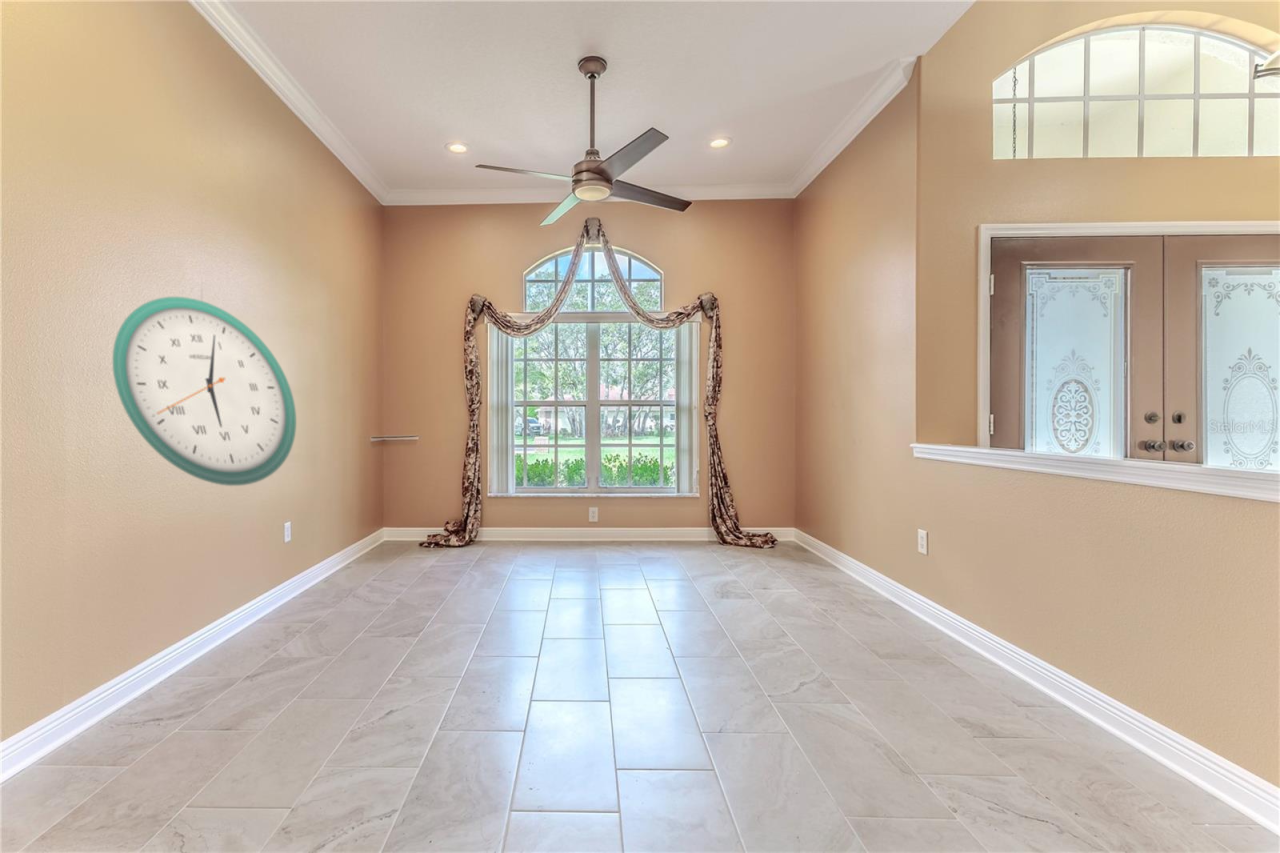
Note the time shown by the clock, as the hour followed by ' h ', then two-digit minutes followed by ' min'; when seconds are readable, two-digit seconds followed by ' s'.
6 h 03 min 41 s
